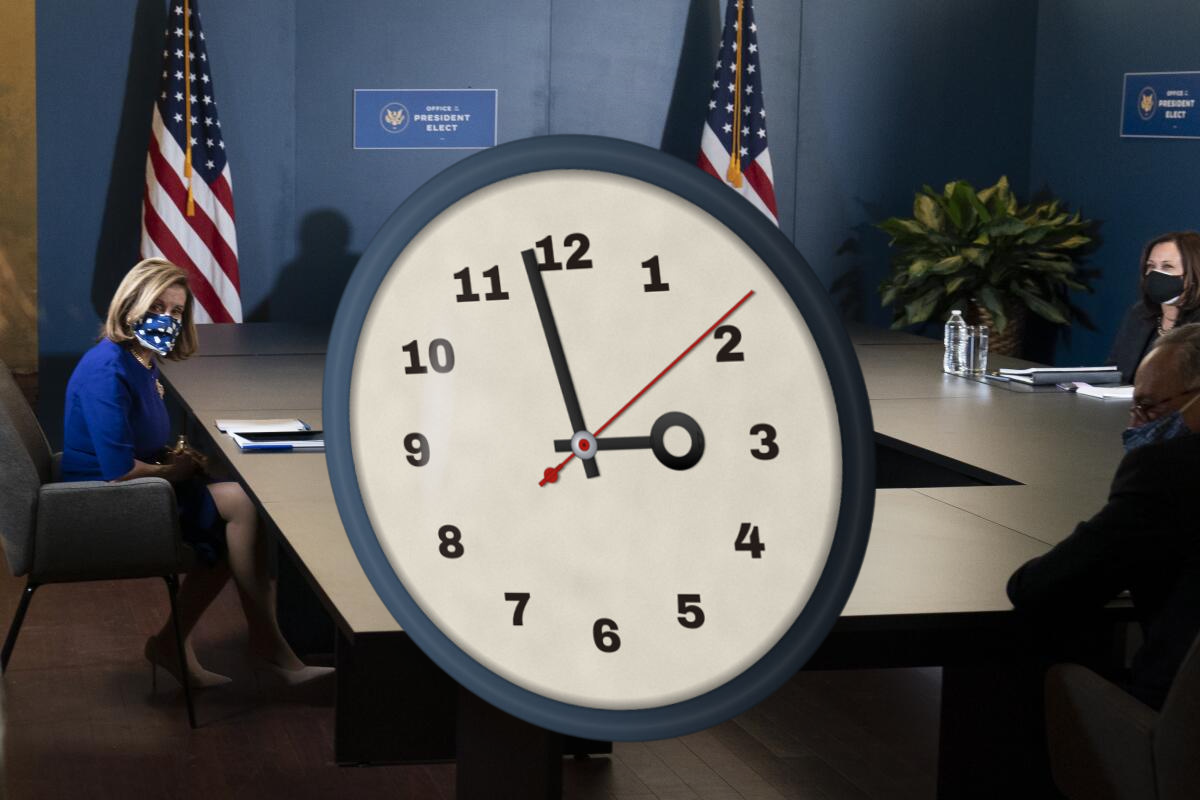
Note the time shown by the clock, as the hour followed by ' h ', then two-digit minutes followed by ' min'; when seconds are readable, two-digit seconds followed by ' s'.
2 h 58 min 09 s
